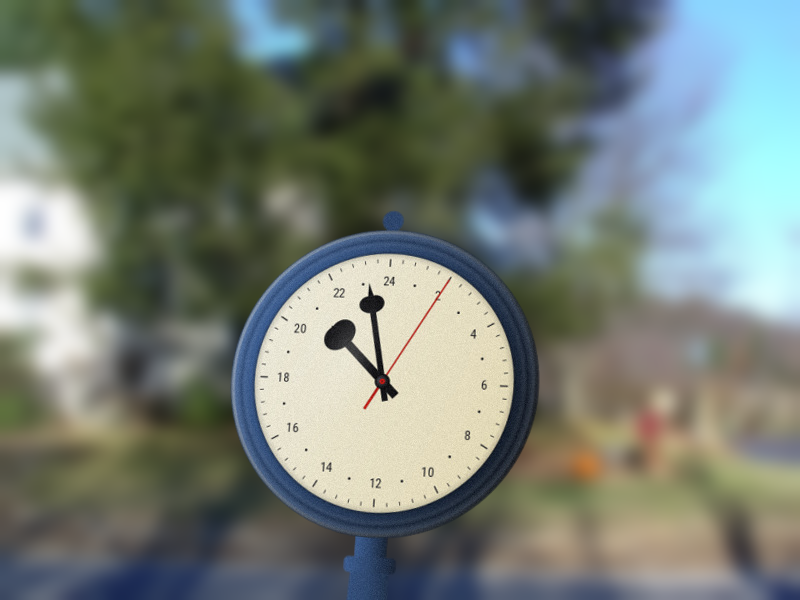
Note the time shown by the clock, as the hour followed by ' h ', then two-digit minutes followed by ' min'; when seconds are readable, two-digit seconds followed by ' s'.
20 h 58 min 05 s
